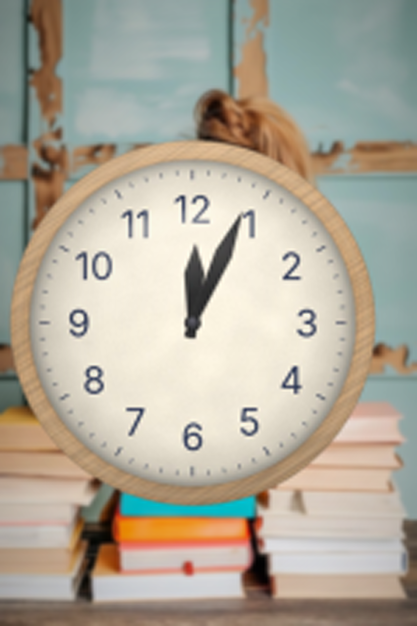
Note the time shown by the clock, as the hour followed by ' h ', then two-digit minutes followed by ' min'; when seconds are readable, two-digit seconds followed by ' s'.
12 h 04 min
